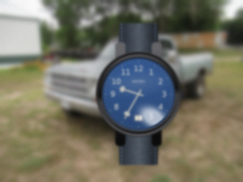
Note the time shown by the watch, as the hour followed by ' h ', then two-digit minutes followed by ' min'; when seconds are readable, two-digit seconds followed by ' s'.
9 h 35 min
